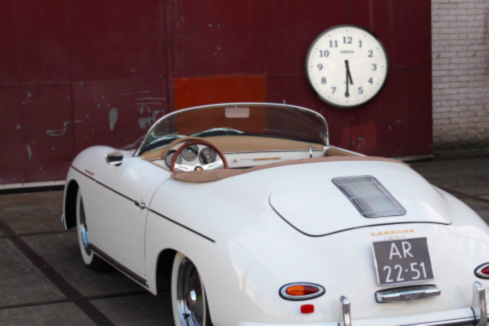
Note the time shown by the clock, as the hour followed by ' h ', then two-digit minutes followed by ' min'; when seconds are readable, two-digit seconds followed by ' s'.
5 h 30 min
